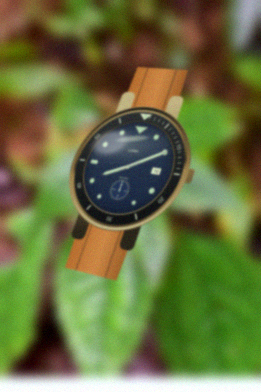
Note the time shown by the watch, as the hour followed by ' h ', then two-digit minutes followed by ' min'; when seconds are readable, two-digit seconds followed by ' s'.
8 h 10 min
